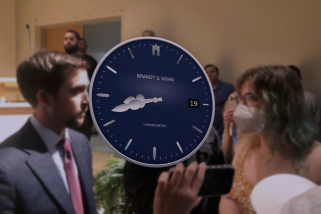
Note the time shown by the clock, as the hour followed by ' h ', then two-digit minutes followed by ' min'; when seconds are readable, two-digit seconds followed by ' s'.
8 h 42 min
